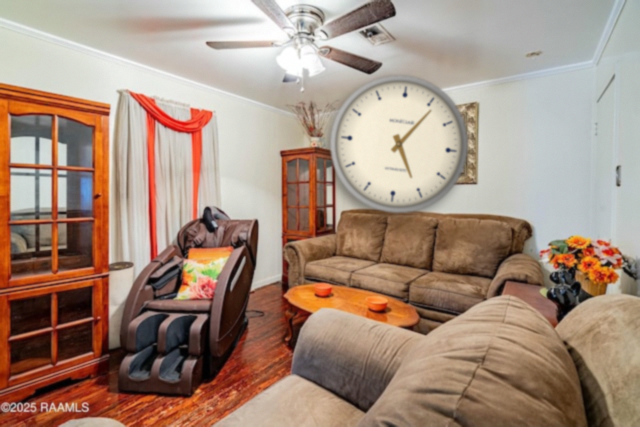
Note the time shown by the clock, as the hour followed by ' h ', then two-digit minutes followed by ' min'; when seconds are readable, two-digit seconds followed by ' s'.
5 h 06 min
